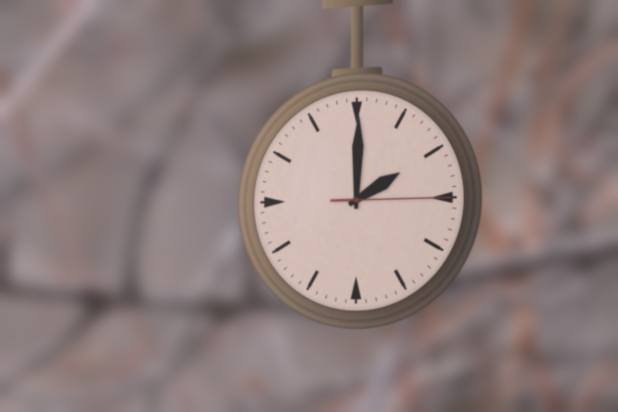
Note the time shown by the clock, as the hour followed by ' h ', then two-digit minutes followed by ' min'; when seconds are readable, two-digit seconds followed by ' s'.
2 h 00 min 15 s
